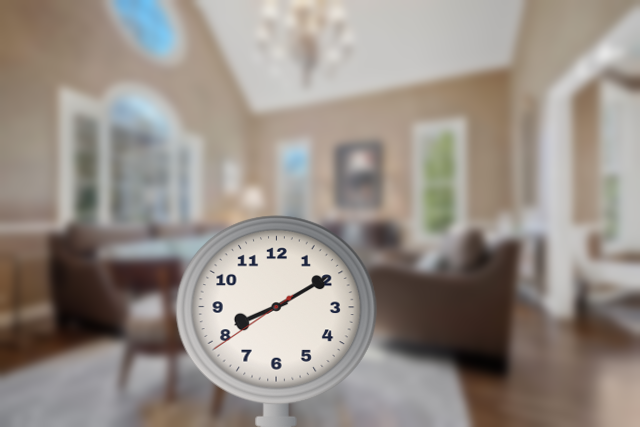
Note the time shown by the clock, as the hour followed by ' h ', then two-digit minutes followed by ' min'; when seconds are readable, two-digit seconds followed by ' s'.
8 h 09 min 39 s
